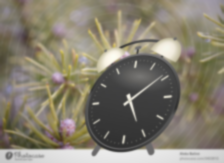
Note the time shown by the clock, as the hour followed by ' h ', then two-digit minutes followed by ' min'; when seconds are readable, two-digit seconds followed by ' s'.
5 h 09 min
